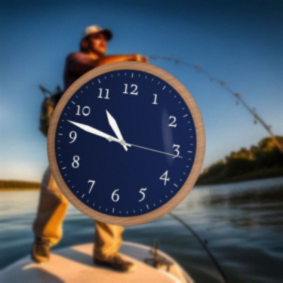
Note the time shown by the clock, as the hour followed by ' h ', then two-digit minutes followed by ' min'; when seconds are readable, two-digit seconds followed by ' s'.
10 h 47 min 16 s
